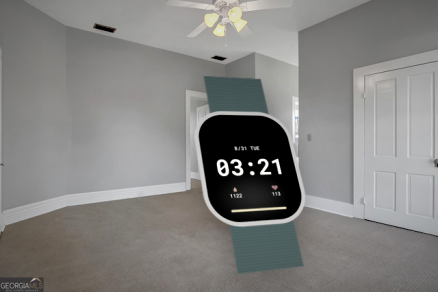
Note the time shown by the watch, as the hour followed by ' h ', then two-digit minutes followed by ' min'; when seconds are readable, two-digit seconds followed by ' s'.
3 h 21 min
